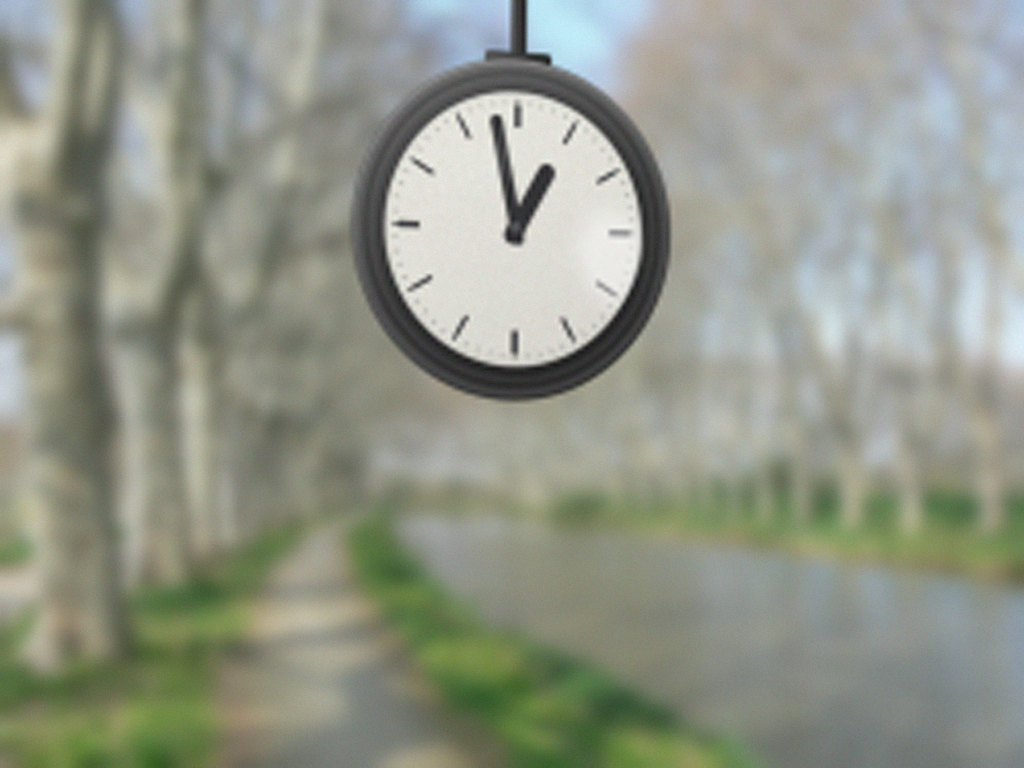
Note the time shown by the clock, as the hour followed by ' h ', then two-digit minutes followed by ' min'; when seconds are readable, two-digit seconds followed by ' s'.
12 h 58 min
